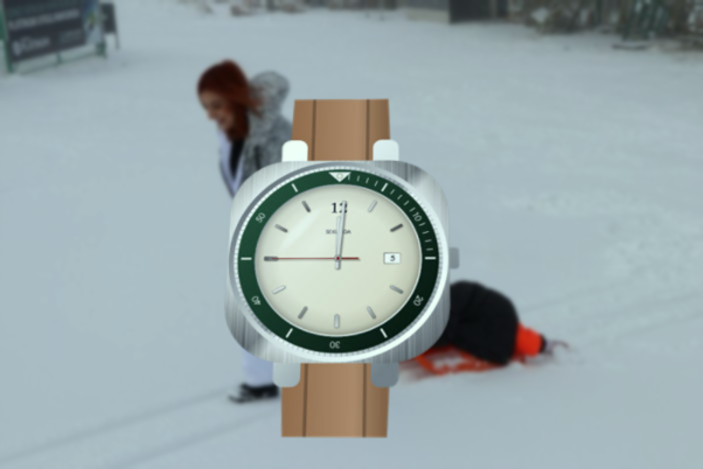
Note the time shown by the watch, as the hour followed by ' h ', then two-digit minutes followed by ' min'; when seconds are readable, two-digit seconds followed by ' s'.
12 h 00 min 45 s
